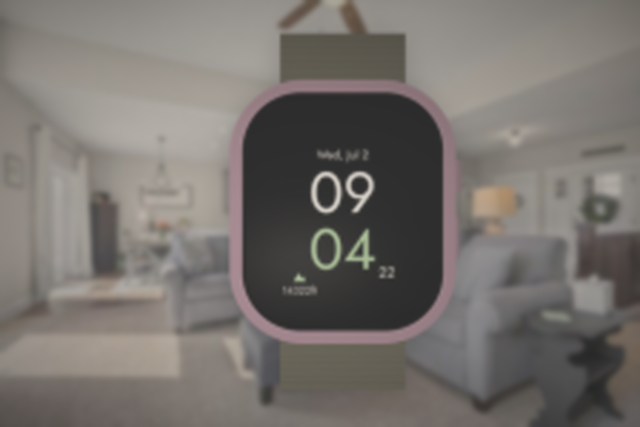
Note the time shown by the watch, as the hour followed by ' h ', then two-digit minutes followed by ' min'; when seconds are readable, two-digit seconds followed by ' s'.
9 h 04 min
